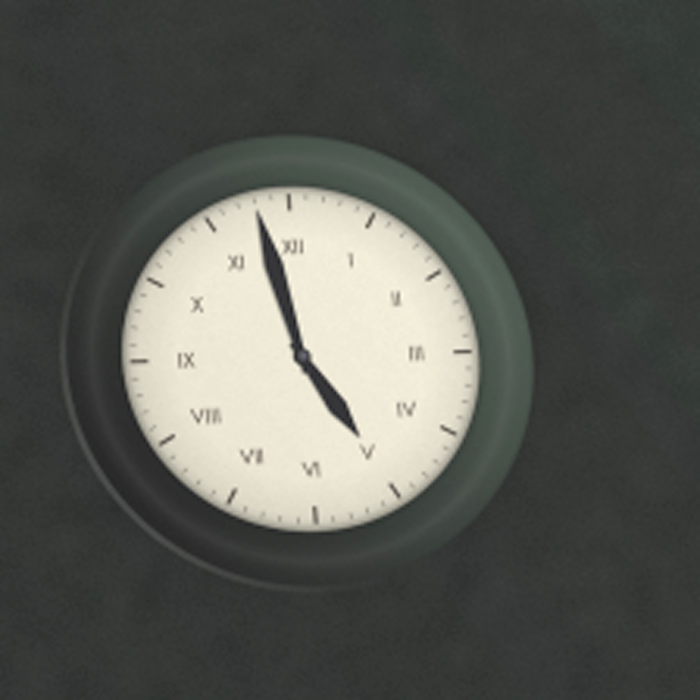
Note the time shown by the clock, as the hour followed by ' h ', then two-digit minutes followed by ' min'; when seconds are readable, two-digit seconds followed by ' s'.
4 h 58 min
